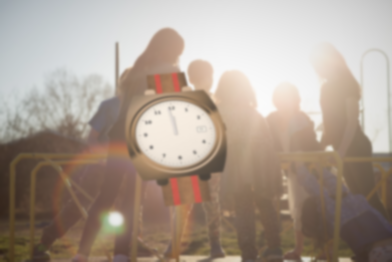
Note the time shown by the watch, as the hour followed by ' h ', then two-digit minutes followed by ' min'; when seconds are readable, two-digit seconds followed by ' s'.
11 h 59 min
